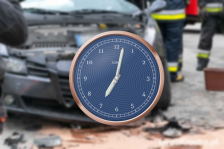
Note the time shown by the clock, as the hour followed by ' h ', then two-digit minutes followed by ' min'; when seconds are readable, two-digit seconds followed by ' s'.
7 h 02 min
